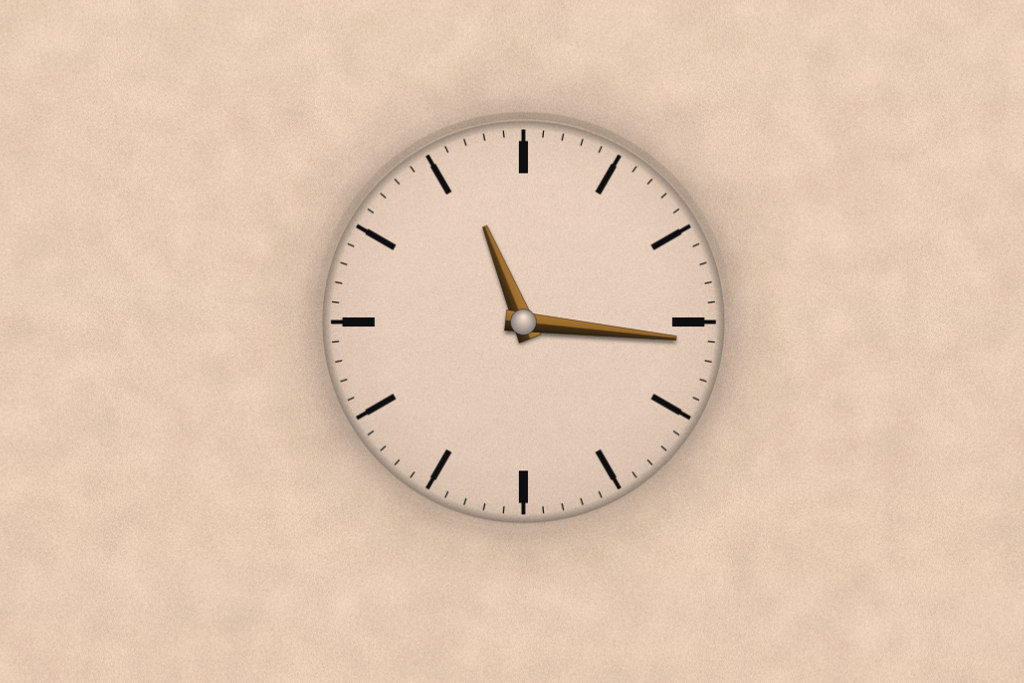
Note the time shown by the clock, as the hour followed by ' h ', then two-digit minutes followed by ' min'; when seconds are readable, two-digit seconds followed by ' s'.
11 h 16 min
